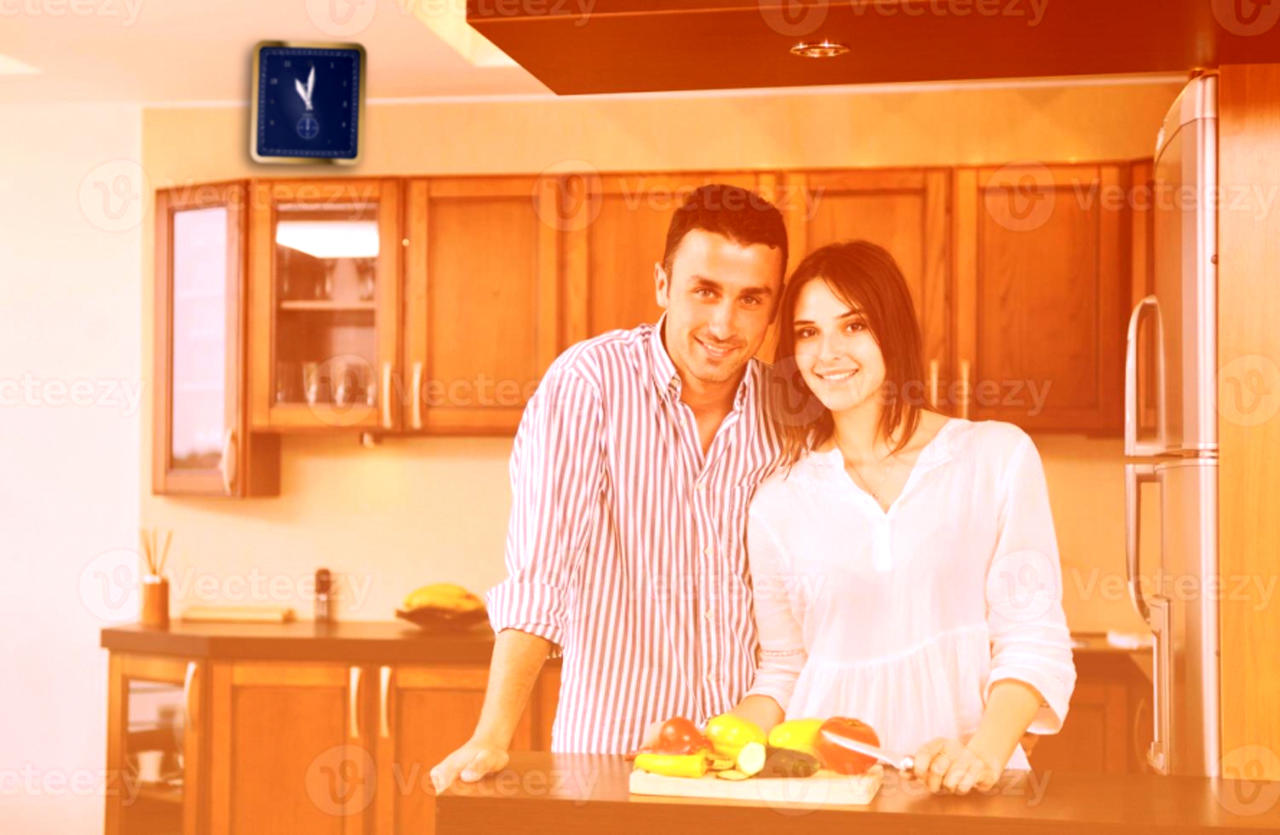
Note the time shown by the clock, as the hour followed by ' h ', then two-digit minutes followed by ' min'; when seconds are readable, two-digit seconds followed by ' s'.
11 h 01 min
